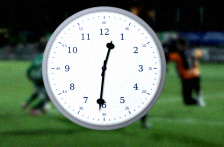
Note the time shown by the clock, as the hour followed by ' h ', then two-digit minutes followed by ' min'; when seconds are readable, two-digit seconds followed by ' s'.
12 h 31 min
